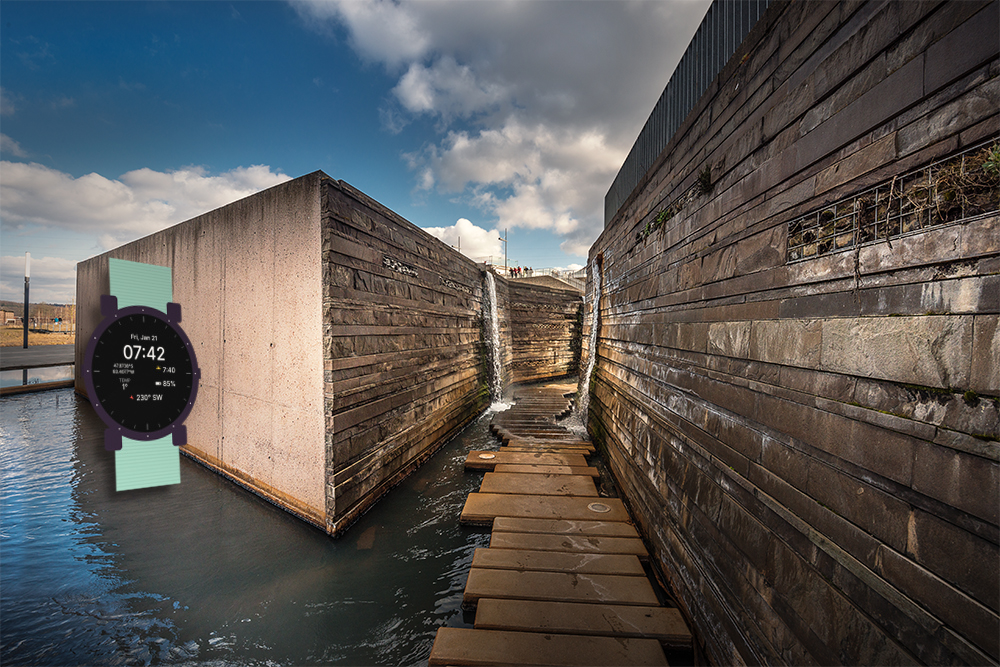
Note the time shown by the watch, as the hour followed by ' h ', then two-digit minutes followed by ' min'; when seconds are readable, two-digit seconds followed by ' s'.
7 h 42 min
